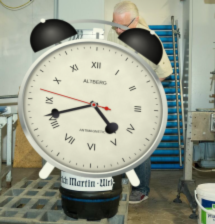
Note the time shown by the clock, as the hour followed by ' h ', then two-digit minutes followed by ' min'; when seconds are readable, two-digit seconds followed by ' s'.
4 h 41 min 47 s
